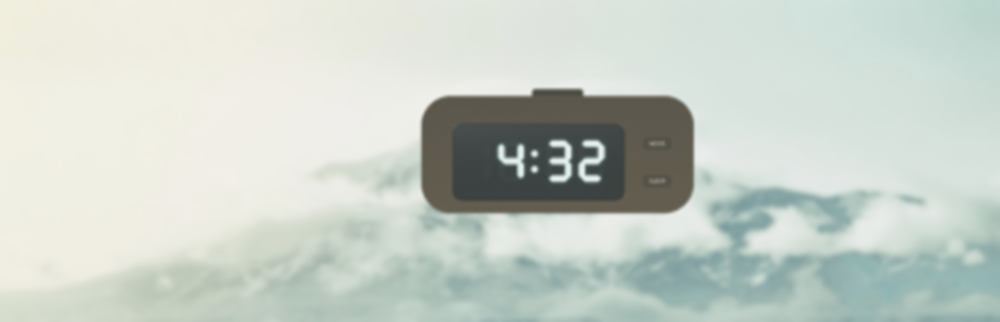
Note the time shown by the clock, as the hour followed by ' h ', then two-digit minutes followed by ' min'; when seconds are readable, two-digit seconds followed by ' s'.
4 h 32 min
